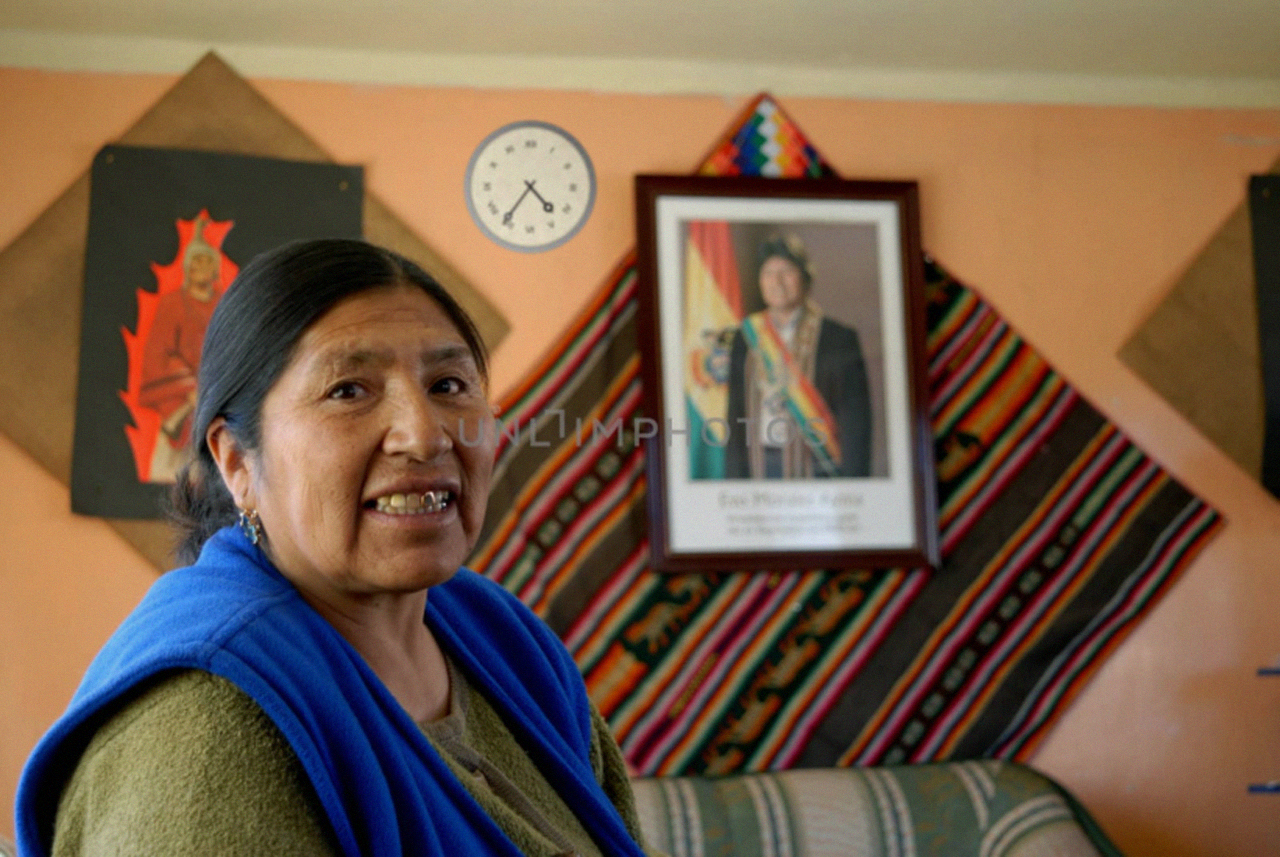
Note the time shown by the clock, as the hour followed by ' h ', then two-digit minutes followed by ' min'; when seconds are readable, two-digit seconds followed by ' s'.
4 h 36 min
